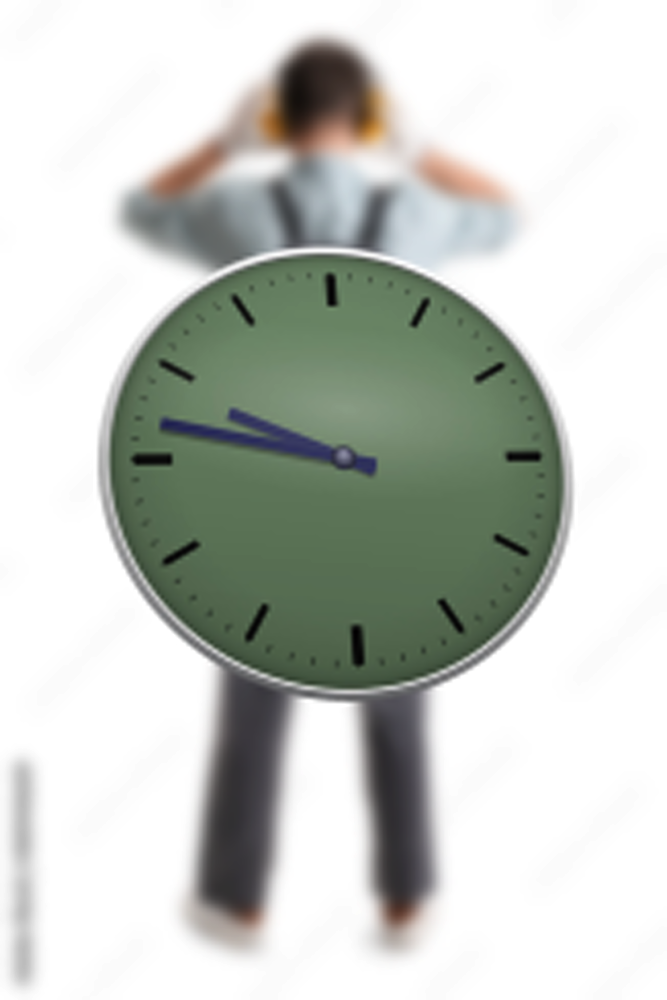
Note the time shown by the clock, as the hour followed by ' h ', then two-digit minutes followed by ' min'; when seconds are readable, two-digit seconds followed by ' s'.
9 h 47 min
